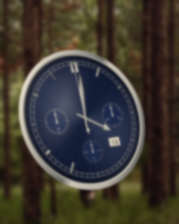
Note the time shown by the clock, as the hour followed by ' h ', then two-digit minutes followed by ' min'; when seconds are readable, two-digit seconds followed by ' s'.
4 h 01 min
